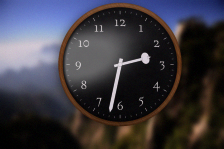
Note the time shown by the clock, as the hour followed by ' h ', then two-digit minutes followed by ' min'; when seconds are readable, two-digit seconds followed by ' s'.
2 h 32 min
